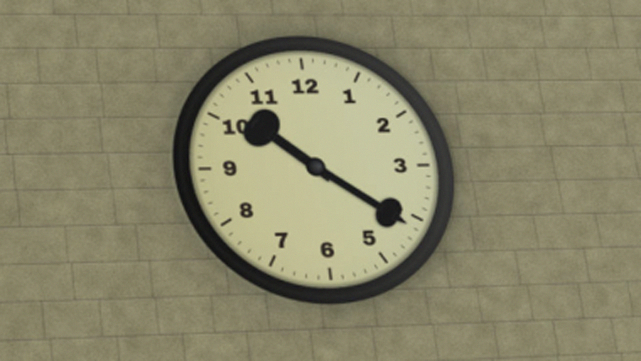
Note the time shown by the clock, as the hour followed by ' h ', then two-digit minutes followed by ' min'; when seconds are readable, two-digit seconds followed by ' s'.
10 h 21 min
